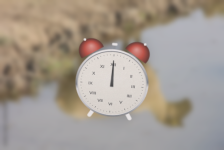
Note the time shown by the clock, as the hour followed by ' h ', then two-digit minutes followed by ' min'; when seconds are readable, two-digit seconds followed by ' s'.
12 h 00 min
